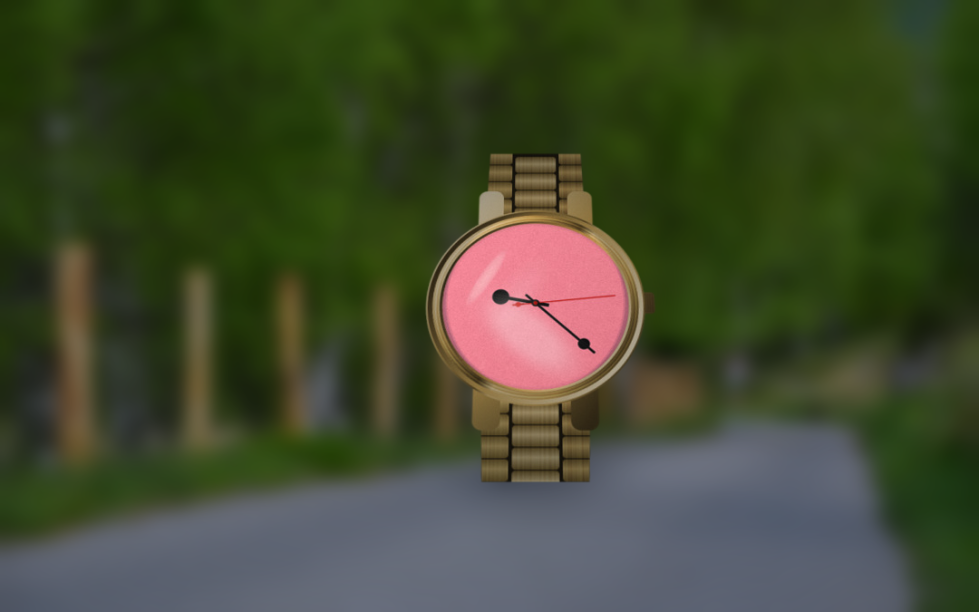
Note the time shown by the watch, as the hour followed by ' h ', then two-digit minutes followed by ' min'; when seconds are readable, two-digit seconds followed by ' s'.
9 h 22 min 14 s
